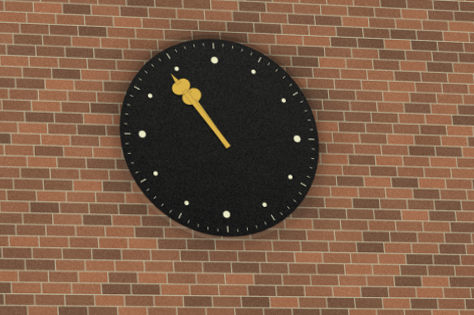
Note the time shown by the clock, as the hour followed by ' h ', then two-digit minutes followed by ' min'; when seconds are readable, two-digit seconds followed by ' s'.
10 h 54 min
